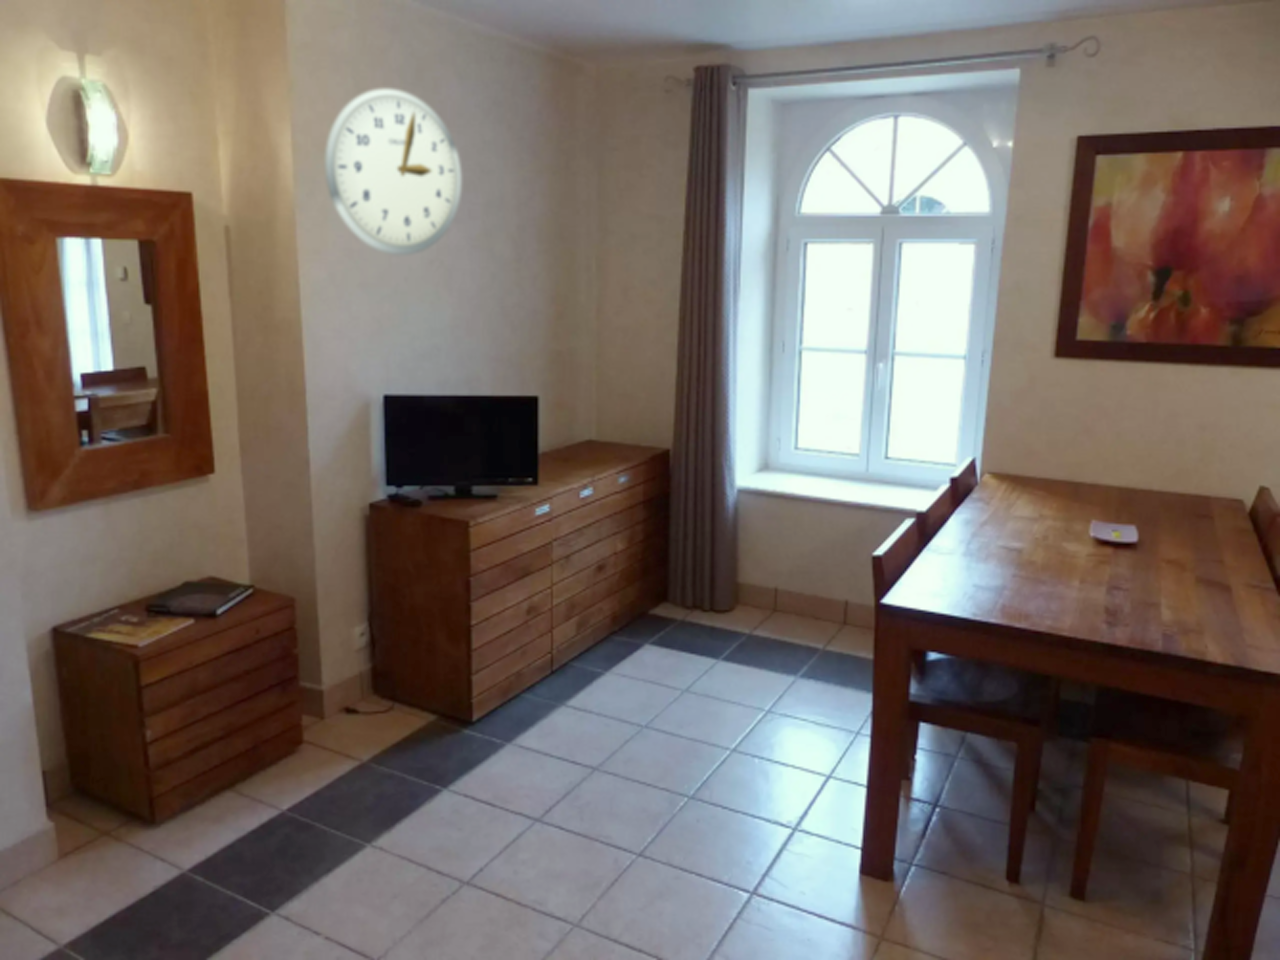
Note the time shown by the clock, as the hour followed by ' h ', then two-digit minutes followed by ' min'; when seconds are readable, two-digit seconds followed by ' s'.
3 h 03 min
